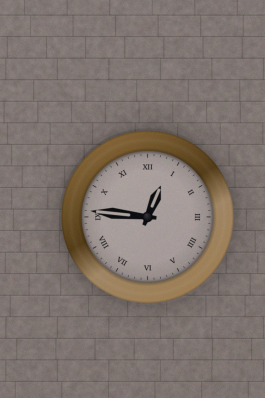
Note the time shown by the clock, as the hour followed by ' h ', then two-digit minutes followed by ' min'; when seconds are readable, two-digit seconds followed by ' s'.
12 h 46 min
